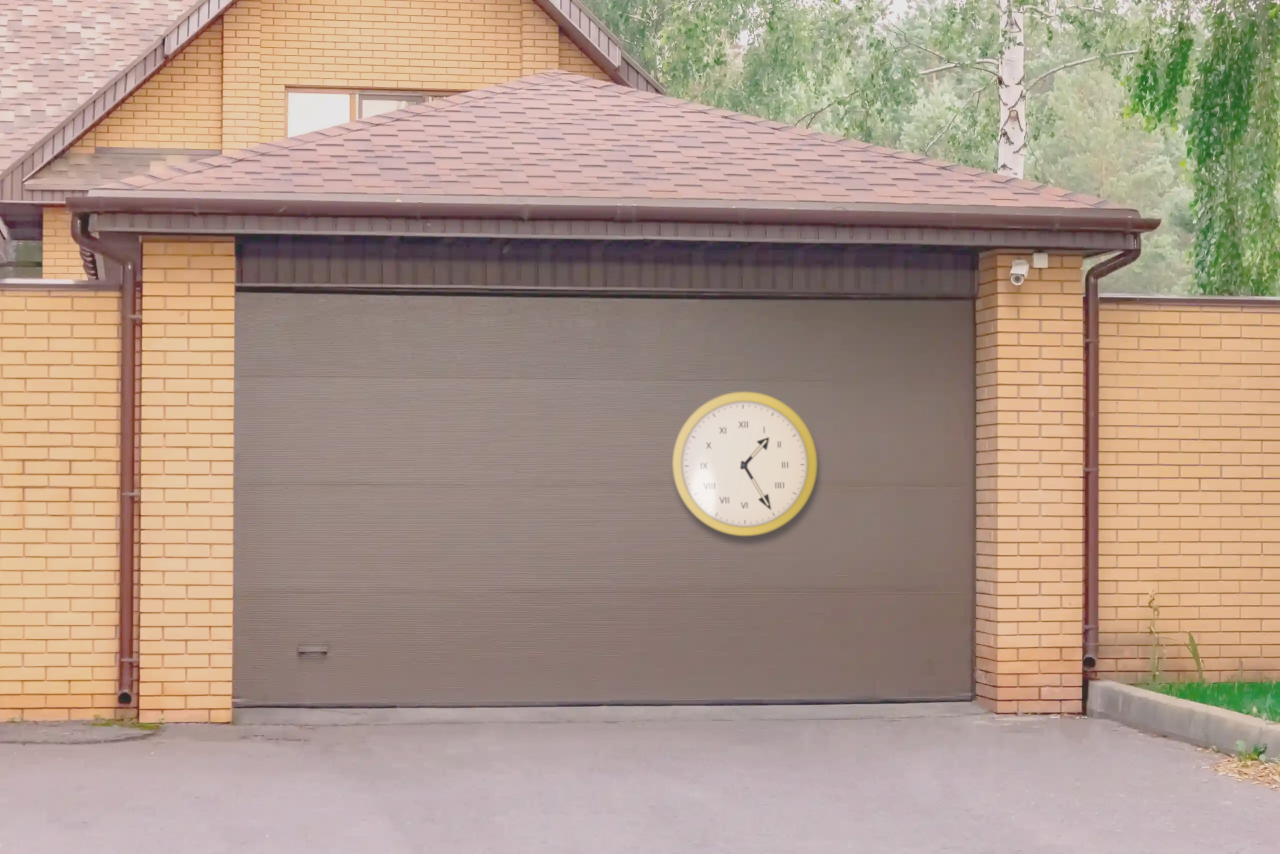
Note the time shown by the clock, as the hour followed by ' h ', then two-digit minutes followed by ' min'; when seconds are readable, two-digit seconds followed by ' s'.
1 h 25 min
